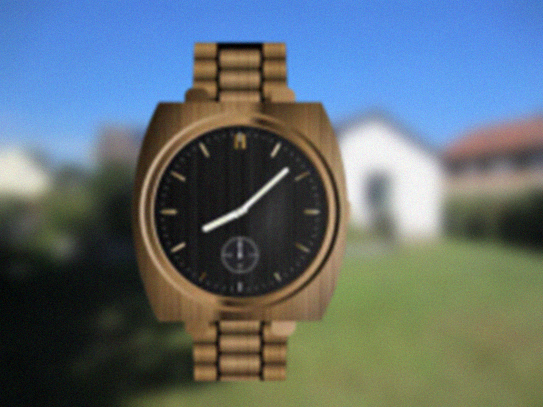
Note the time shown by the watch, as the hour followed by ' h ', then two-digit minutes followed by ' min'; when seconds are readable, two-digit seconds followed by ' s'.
8 h 08 min
